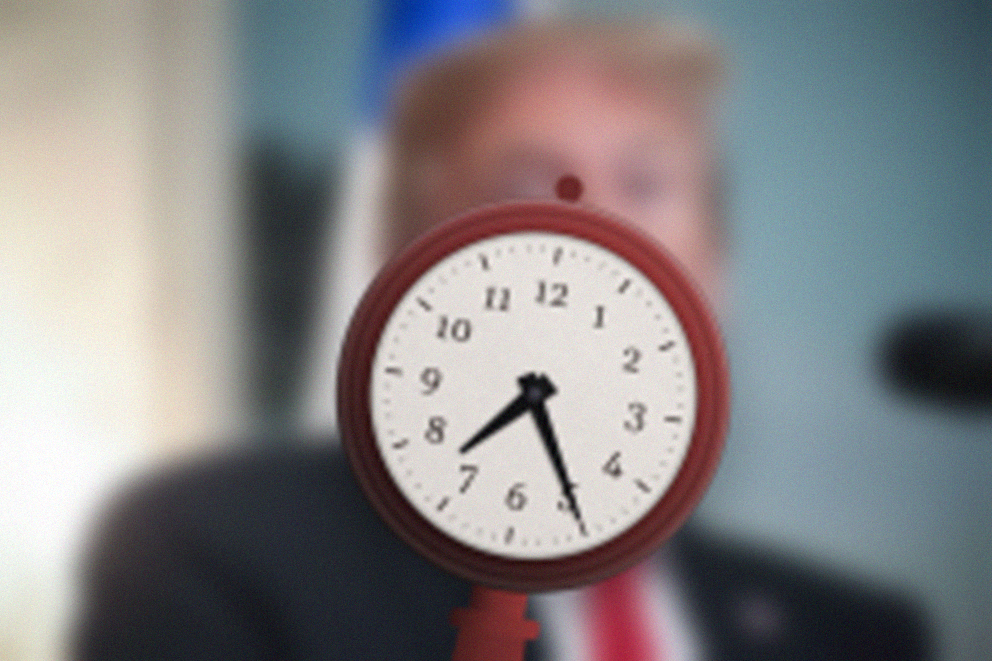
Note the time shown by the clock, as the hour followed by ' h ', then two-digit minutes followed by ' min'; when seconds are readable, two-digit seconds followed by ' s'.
7 h 25 min
